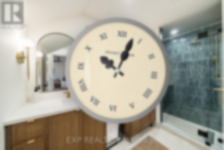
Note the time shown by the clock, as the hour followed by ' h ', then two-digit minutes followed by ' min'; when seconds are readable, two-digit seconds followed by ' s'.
10 h 03 min
